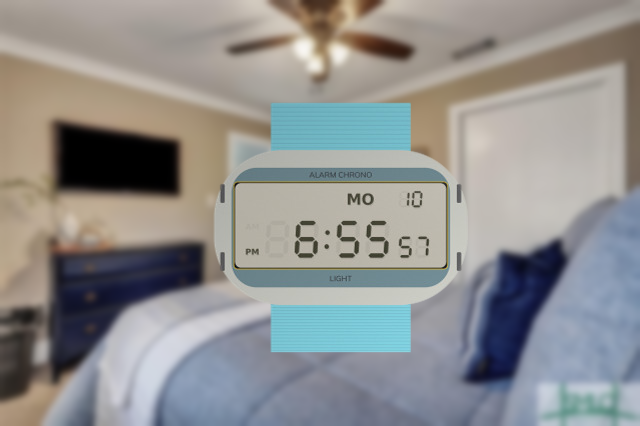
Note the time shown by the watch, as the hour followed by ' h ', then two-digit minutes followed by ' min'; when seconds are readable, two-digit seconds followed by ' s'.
6 h 55 min 57 s
